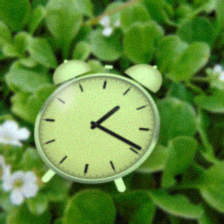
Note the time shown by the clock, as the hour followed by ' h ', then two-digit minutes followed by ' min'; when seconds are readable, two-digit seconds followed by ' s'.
1 h 19 min
